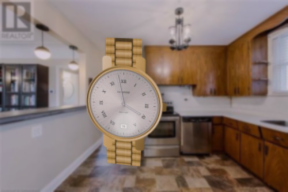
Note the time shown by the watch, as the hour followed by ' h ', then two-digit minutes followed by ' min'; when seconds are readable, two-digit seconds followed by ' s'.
3 h 58 min
